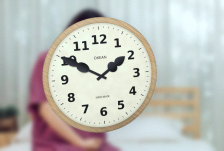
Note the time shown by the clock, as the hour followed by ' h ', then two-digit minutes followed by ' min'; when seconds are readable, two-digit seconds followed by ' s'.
1 h 50 min
